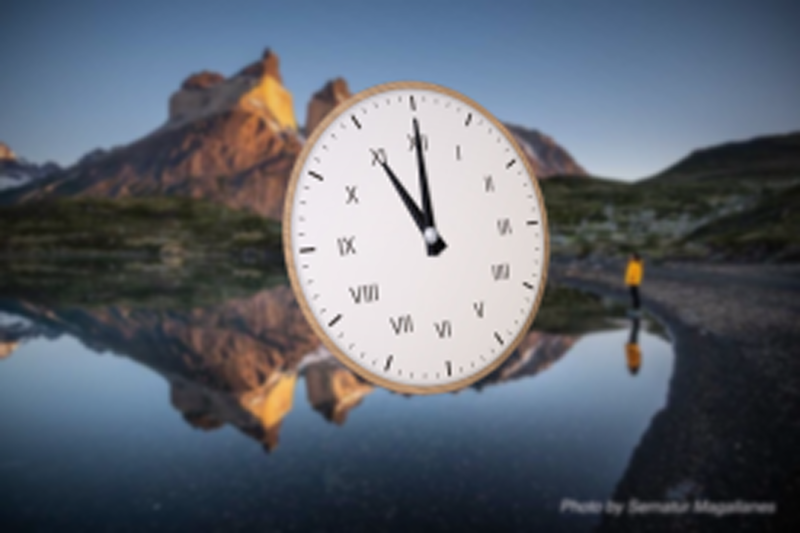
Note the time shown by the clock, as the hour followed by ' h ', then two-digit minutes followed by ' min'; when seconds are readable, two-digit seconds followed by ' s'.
11 h 00 min
